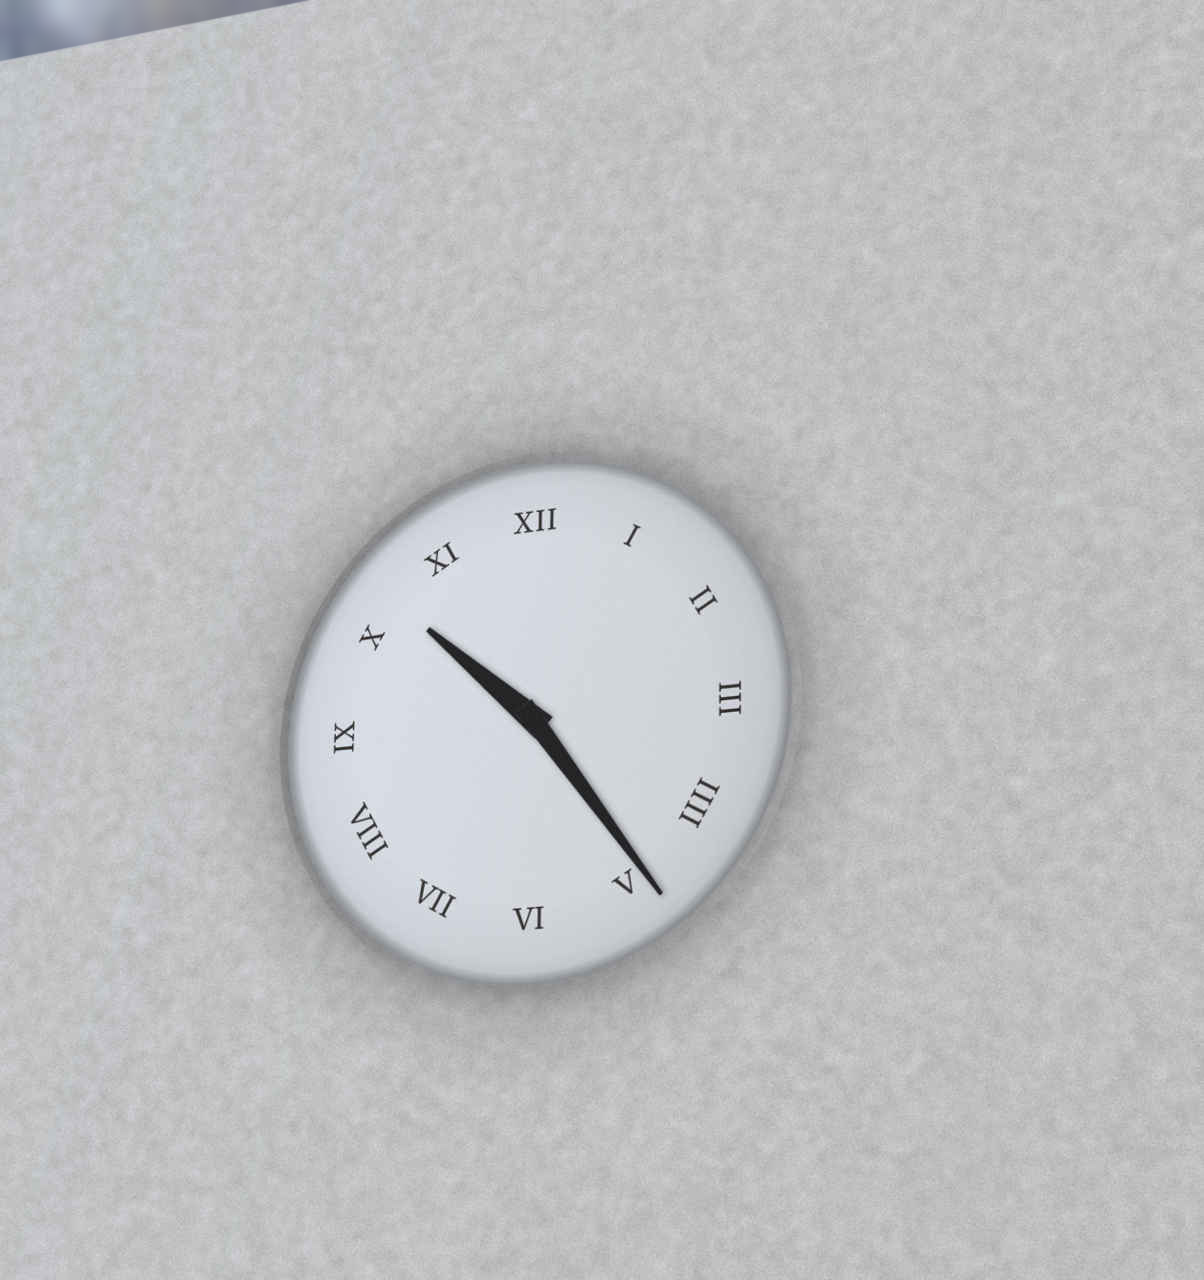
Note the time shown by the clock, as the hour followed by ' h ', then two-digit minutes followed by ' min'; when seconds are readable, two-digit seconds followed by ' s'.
10 h 24 min
